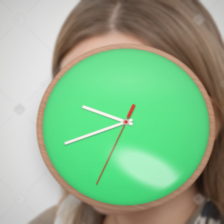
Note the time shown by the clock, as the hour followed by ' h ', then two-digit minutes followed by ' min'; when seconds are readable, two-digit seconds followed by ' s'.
9 h 41 min 34 s
